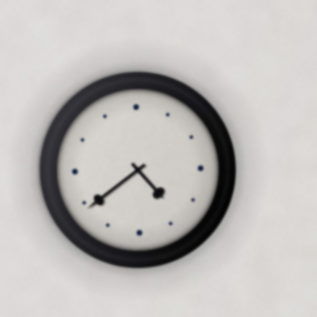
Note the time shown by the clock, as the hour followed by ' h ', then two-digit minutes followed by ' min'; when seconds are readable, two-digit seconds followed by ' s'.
4 h 39 min
